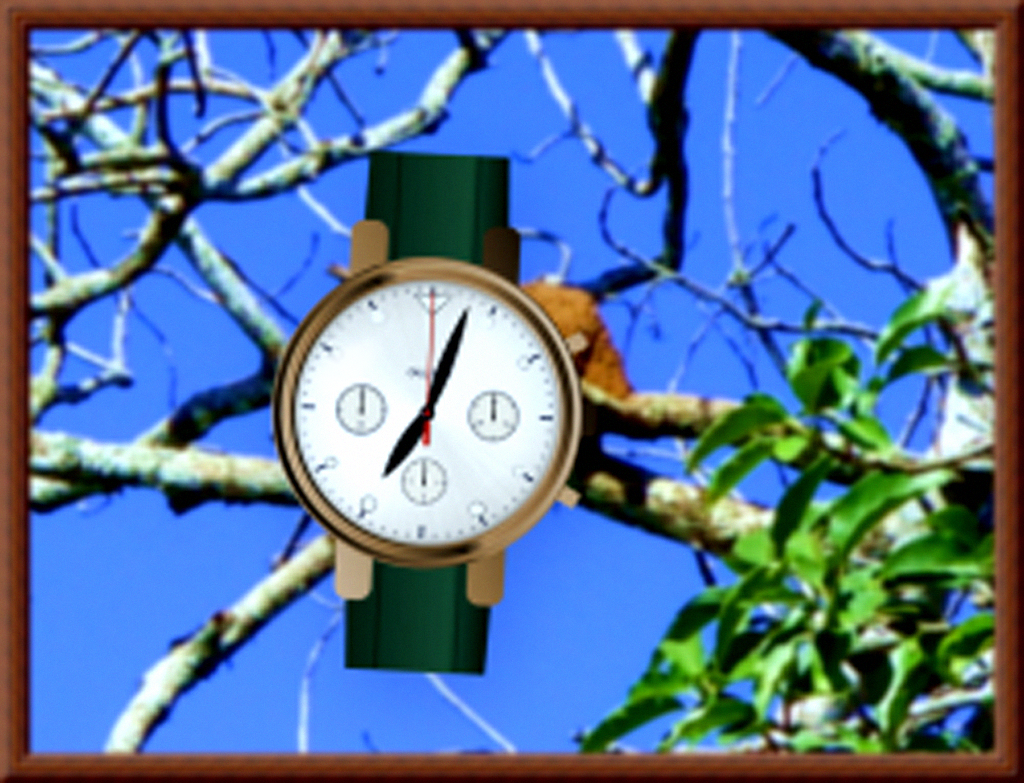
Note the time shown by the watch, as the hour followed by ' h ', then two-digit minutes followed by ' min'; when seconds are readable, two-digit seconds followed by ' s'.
7 h 03 min
